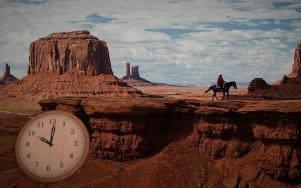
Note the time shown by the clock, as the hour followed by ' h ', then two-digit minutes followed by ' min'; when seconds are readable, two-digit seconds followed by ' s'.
10 h 01 min
